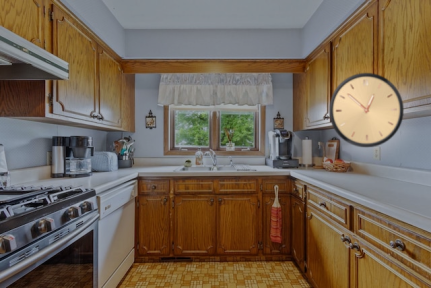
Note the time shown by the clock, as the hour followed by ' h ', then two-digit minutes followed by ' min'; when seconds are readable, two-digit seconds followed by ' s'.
12 h 52 min
